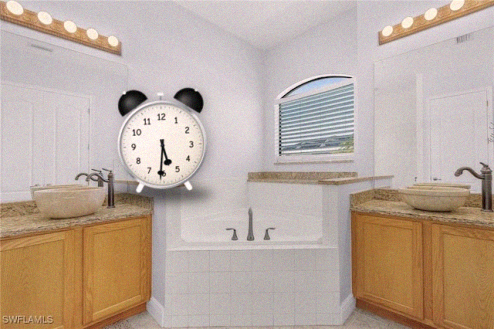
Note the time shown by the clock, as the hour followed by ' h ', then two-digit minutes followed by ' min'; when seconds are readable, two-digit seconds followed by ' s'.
5 h 31 min
